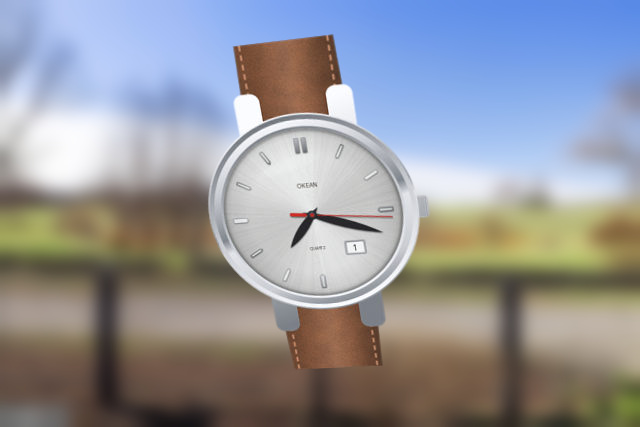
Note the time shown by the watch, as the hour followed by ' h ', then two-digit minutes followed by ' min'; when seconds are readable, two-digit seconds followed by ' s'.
7 h 18 min 16 s
